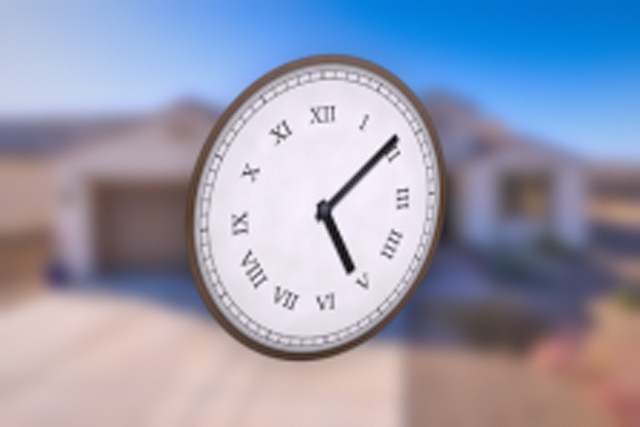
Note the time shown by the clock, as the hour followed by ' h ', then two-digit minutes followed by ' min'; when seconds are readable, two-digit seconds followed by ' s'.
5 h 09 min
